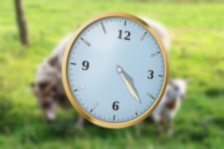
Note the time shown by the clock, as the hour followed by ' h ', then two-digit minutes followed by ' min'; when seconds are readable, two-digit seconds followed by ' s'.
4 h 23 min
